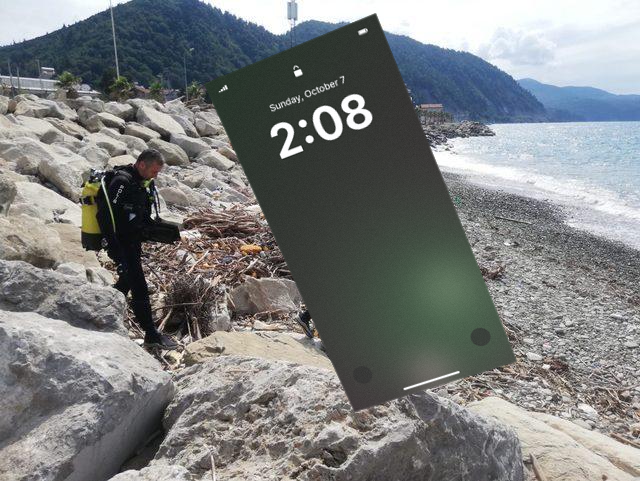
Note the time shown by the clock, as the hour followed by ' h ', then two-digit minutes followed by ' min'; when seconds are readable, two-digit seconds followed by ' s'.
2 h 08 min
